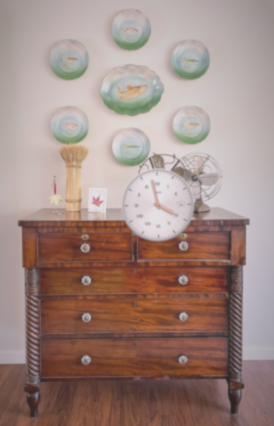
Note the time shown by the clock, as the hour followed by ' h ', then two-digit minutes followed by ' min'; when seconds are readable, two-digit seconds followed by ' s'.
3 h 58 min
